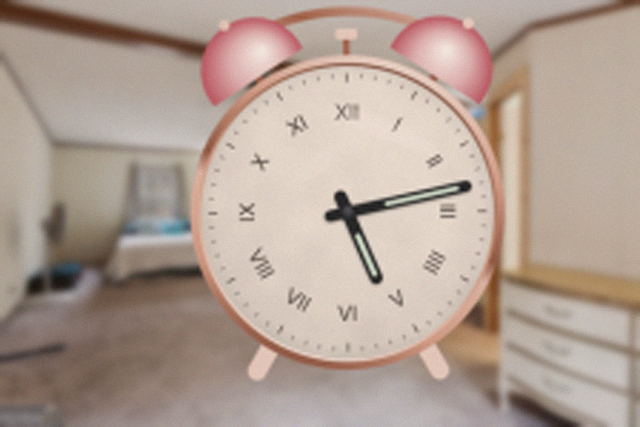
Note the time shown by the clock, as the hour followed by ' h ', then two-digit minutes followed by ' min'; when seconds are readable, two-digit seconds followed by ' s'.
5 h 13 min
